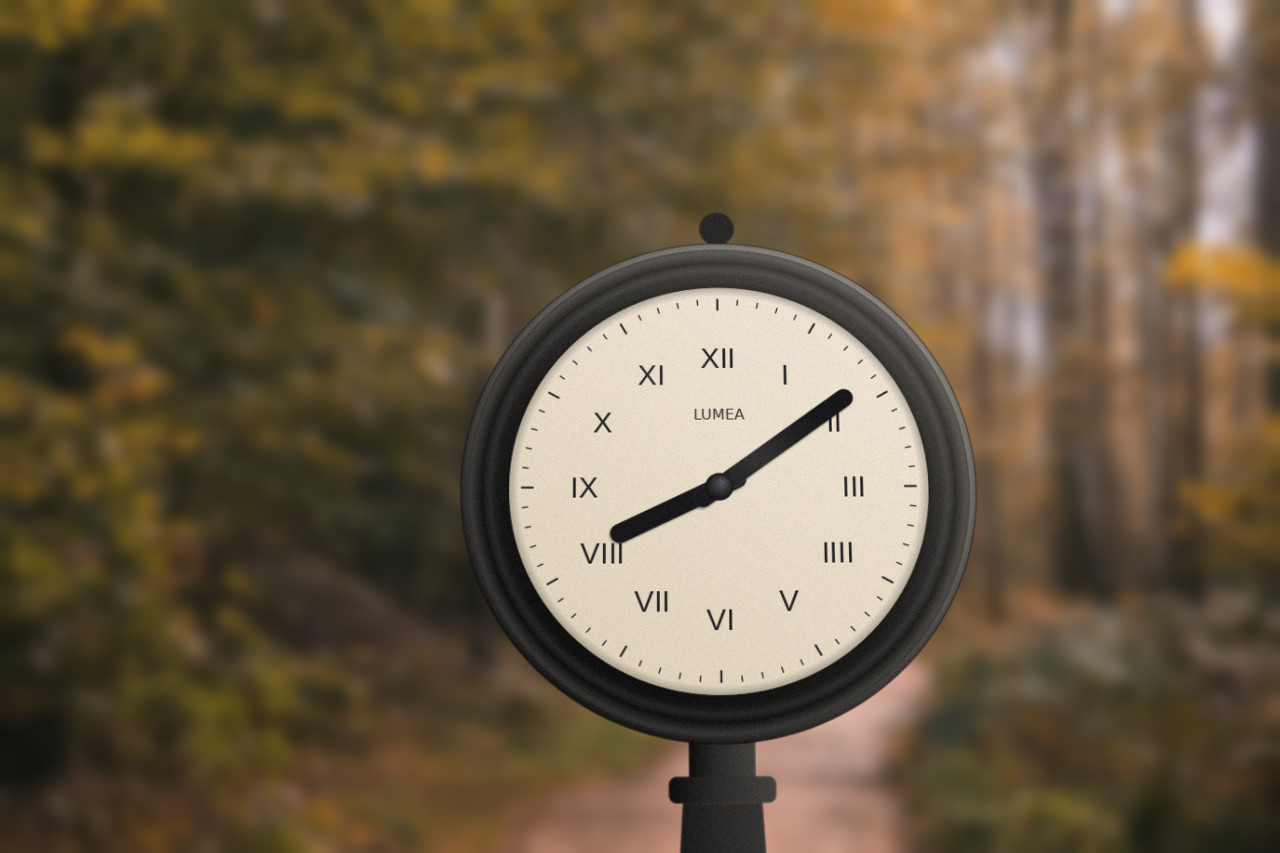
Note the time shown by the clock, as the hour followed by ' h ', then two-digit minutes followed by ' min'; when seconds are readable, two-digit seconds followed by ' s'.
8 h 09 min
